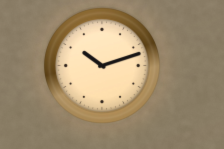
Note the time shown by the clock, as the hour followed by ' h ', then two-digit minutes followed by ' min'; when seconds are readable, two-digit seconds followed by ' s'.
10 h 12 min
